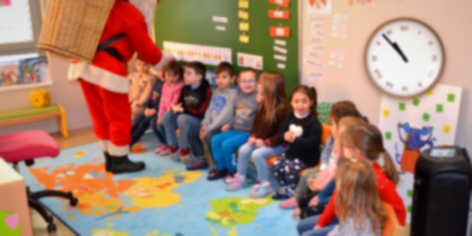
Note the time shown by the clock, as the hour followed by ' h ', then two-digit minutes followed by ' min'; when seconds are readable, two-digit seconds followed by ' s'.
10 h 53 min
